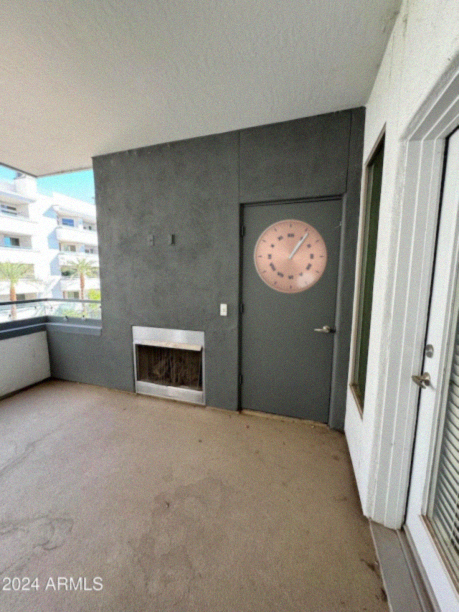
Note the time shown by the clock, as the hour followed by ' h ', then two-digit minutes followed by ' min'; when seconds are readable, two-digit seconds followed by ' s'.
1 h 06 min
